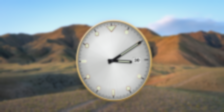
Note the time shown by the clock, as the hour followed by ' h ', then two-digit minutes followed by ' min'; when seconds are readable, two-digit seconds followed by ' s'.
3 h 10 min
